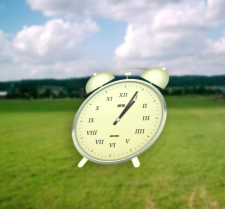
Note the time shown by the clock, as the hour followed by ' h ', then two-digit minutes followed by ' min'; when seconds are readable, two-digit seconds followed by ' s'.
1 h 04 min
